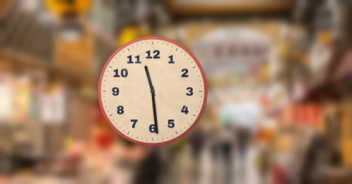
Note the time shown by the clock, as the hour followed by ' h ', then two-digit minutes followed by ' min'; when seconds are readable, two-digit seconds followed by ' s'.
11 h 29 min
